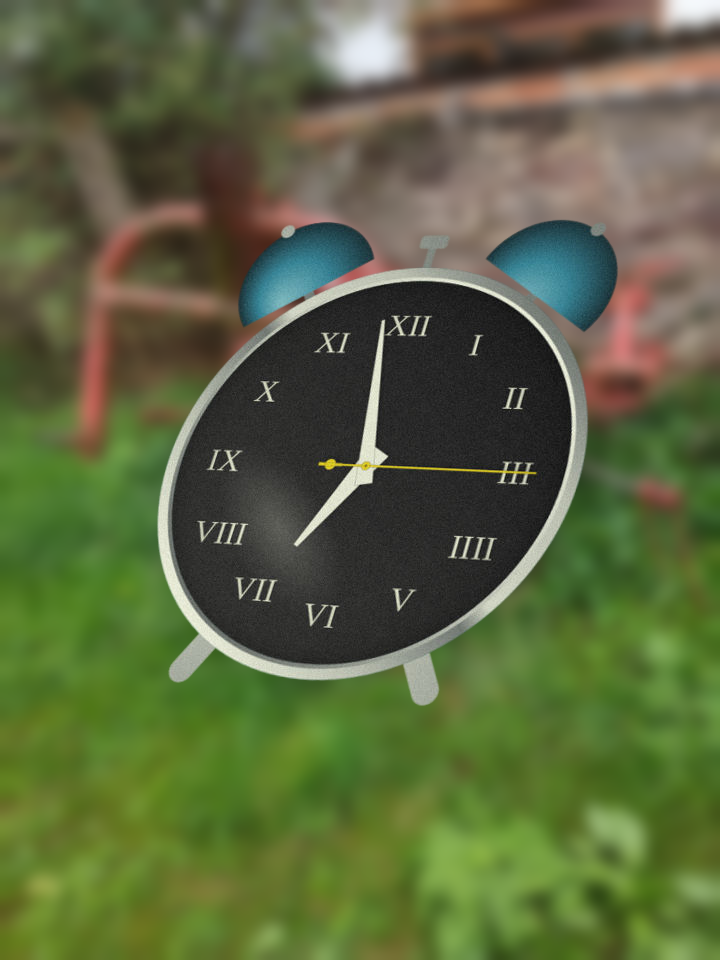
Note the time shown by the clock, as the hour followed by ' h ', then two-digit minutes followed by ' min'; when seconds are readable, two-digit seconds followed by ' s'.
6 h 58 min 15 s
